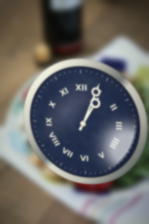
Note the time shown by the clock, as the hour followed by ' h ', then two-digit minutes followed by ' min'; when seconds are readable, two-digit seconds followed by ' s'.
1 h 04 min
